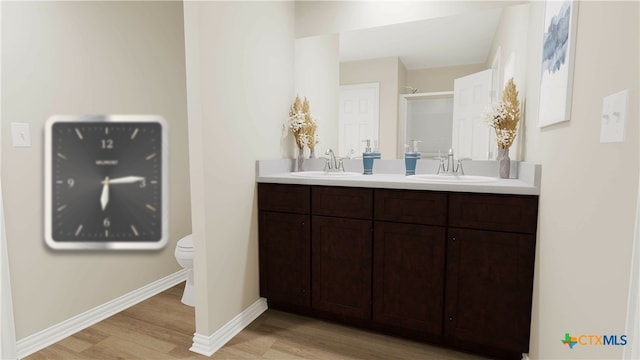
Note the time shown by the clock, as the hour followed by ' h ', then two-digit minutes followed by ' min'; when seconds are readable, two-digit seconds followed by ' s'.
6 h 14 min
